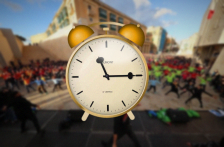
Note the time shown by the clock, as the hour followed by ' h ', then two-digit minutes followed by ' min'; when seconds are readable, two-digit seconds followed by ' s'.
11 h 15 min
